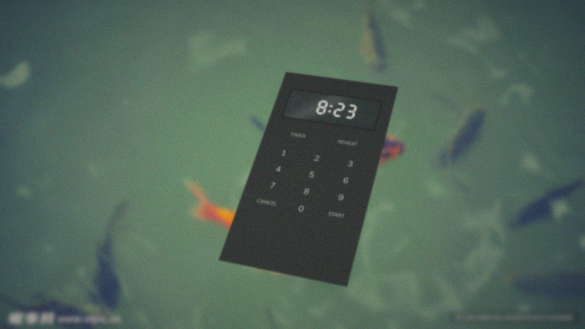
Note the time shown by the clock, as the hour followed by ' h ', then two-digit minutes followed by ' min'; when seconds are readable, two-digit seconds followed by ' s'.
8 h 23 min
